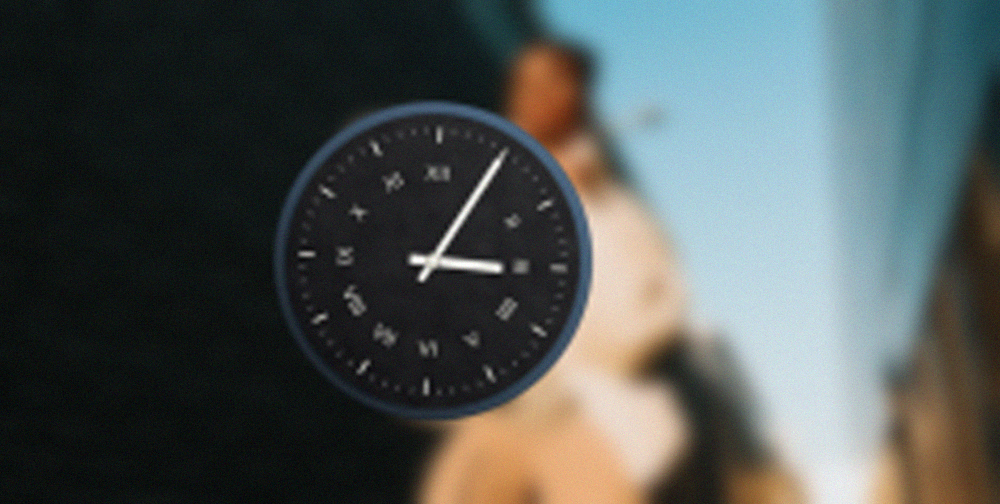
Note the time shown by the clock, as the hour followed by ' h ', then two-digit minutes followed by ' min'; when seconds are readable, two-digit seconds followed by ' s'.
3 h 05 min
